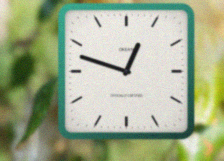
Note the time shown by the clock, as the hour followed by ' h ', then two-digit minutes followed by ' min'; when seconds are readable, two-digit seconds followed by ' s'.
12 h 48 min
